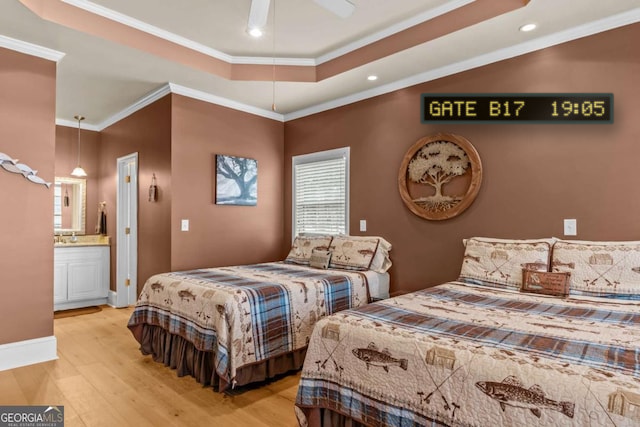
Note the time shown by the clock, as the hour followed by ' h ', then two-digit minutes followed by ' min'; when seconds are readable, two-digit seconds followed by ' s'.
19 h 05 min
